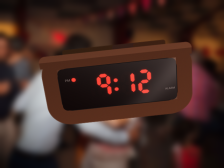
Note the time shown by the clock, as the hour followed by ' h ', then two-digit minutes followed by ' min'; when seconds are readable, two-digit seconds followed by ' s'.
9 h 12 min
